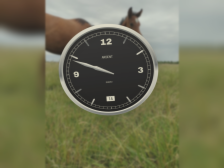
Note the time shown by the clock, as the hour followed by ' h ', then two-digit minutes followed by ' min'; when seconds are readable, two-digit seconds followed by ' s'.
9 h 49 min
